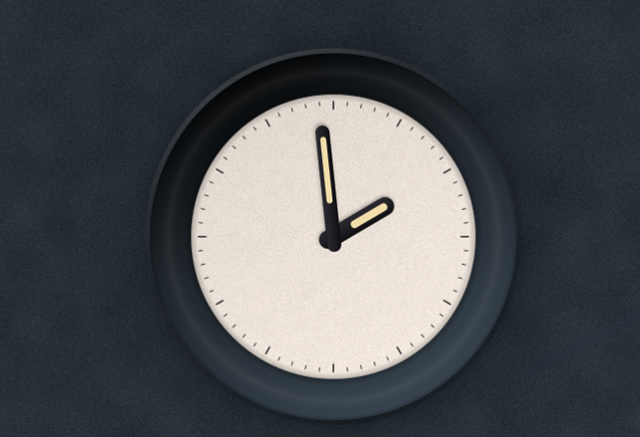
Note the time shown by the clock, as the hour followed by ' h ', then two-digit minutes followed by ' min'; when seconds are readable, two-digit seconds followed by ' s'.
1 h 59 min
